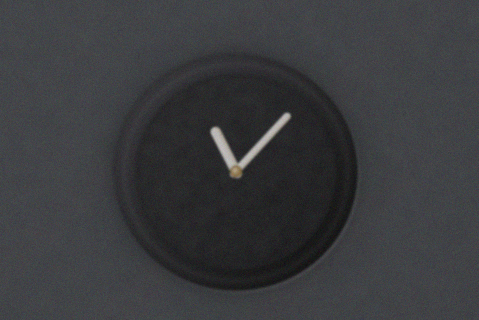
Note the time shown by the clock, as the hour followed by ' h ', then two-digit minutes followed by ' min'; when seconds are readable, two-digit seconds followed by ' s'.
11 h 07 min
